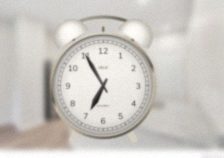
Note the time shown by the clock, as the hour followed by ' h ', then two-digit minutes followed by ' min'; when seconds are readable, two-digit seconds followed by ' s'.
6 h 55 min
